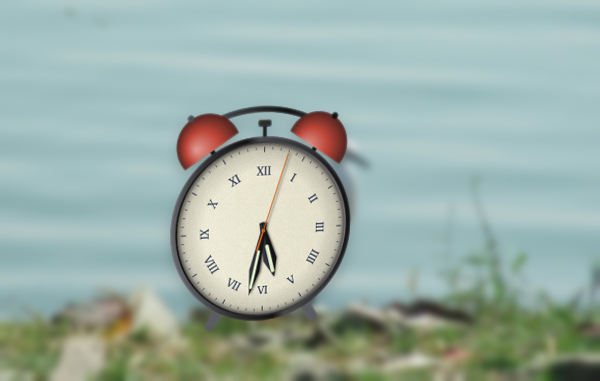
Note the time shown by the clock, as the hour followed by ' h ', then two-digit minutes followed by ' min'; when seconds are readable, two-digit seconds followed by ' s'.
5 h 32 min 03 s
